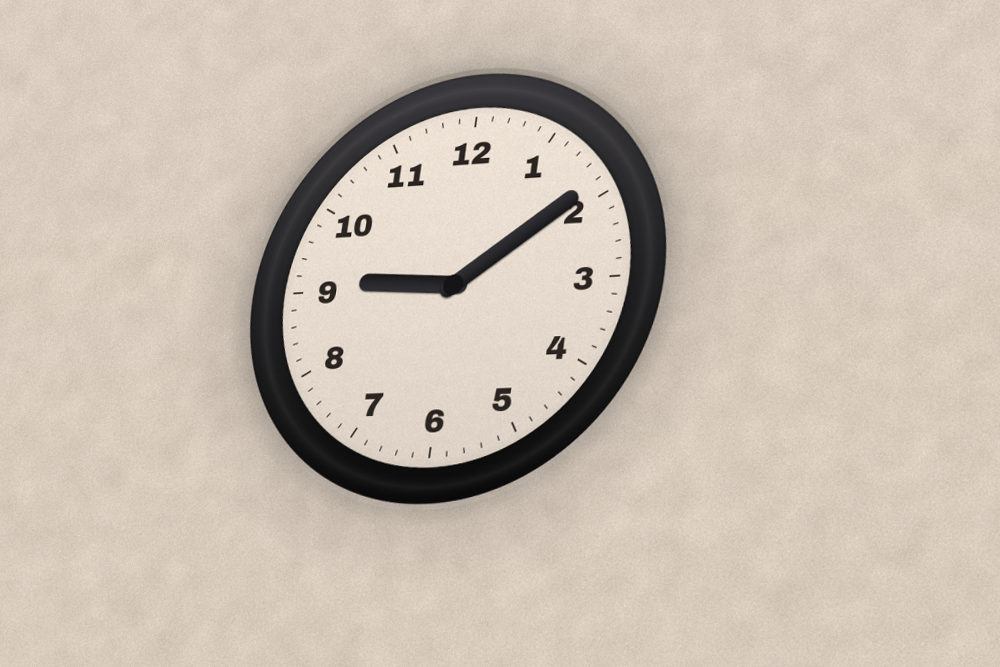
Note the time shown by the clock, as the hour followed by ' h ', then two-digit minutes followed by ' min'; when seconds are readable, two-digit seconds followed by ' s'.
9 h 09 min
